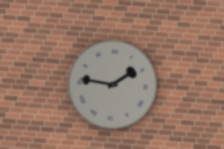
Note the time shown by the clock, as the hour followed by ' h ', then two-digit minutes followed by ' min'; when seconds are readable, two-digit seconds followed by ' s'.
1 h 46 min
